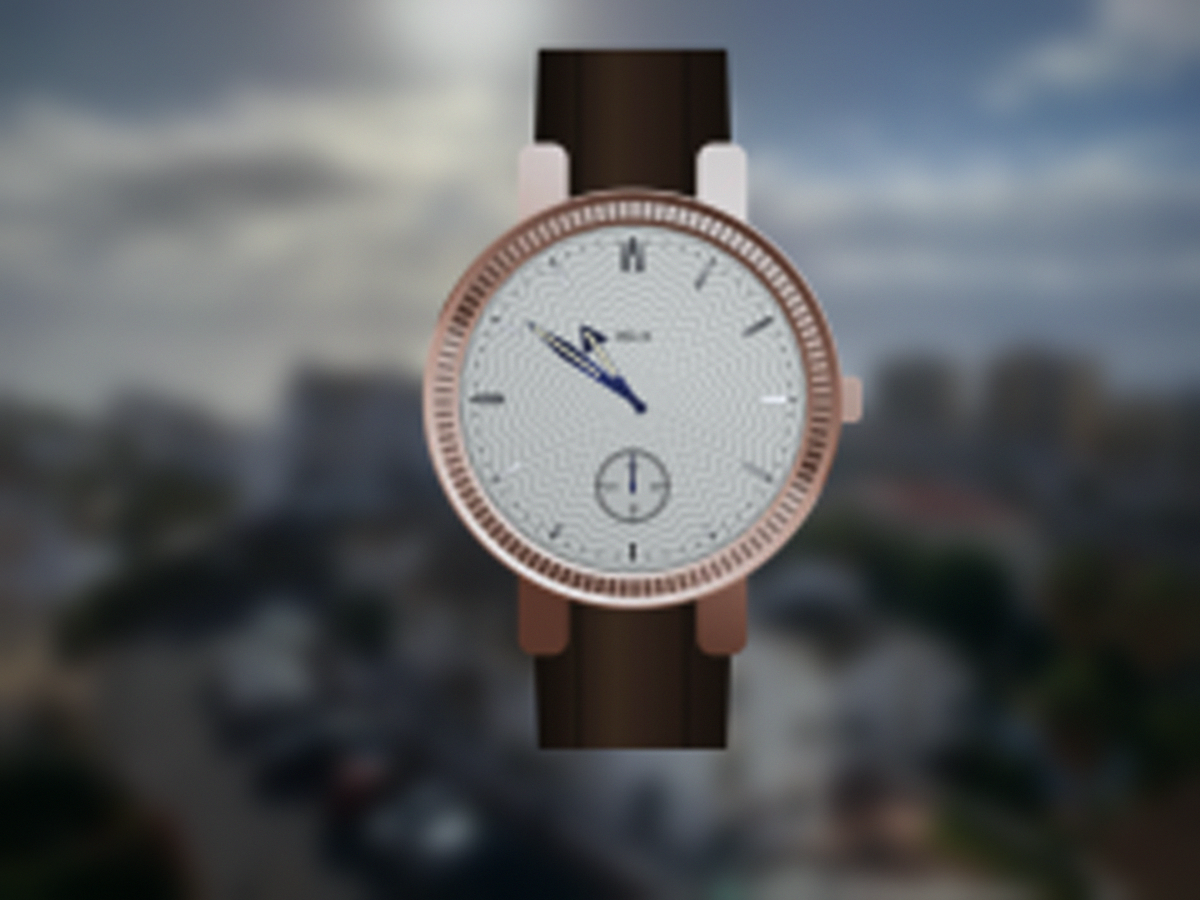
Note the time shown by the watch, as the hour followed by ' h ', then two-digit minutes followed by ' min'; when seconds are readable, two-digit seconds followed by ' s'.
10 h 51 min
